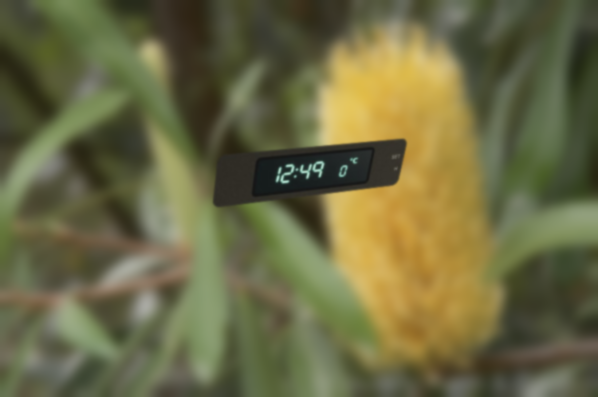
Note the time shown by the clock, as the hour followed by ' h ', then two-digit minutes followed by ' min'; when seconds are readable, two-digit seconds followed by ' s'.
12 h 49 min
